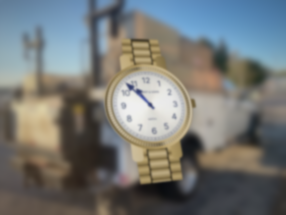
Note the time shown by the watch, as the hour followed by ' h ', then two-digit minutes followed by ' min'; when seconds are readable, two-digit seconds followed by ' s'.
10 h 53 min
